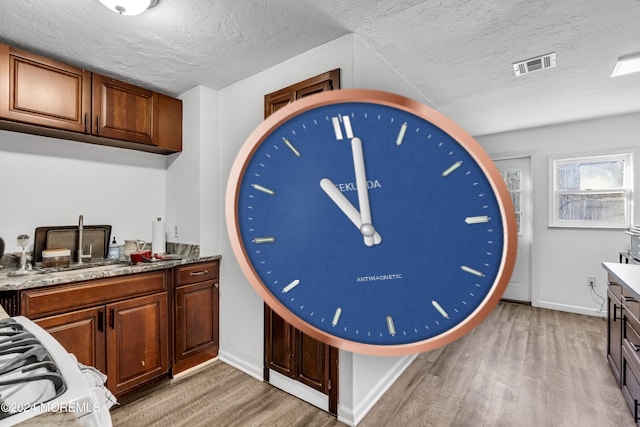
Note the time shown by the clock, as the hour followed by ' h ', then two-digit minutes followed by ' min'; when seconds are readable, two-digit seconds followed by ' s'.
11 h 01 min
